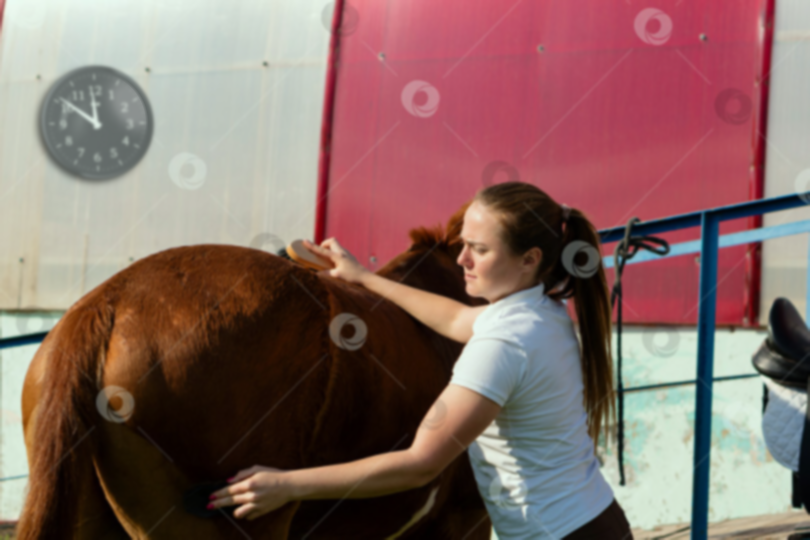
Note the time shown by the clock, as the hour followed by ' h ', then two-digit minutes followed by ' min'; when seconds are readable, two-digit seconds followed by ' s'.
11 h 51 min
